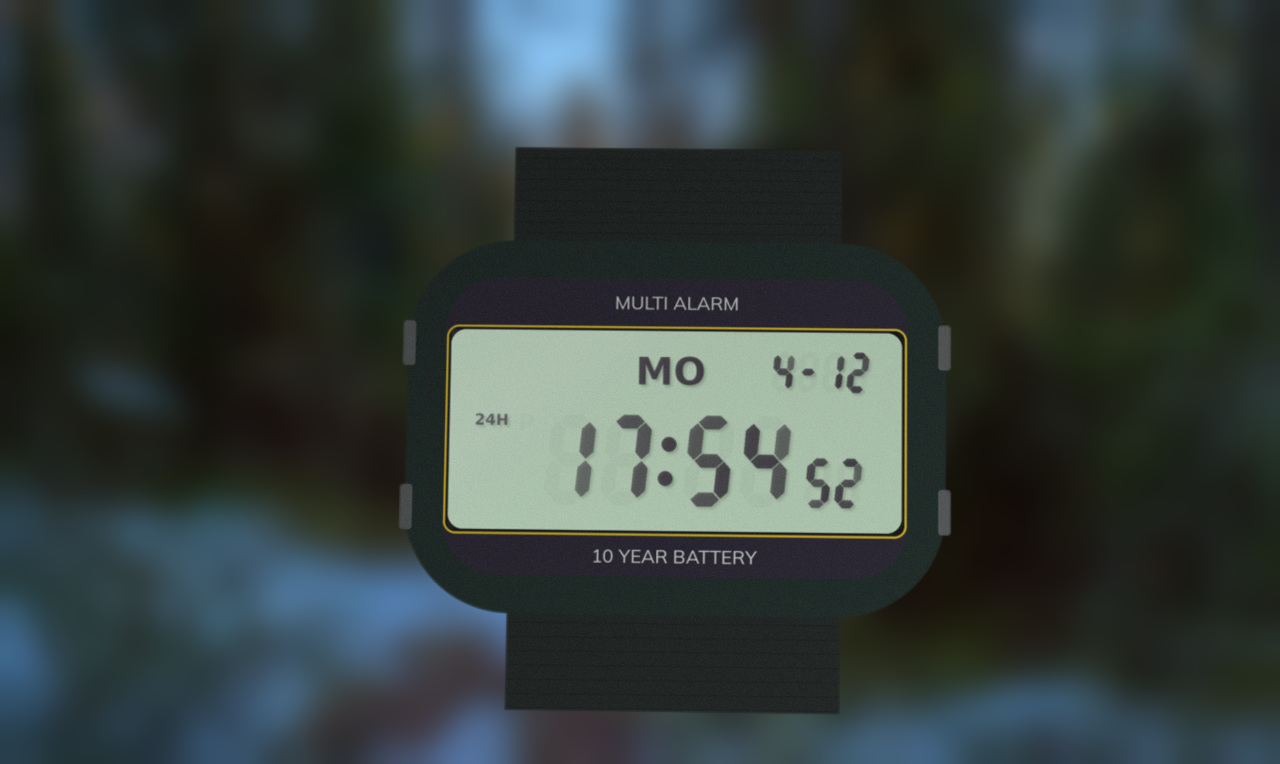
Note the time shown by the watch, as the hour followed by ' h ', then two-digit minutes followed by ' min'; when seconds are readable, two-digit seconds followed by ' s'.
17 h 54 min 52 s
